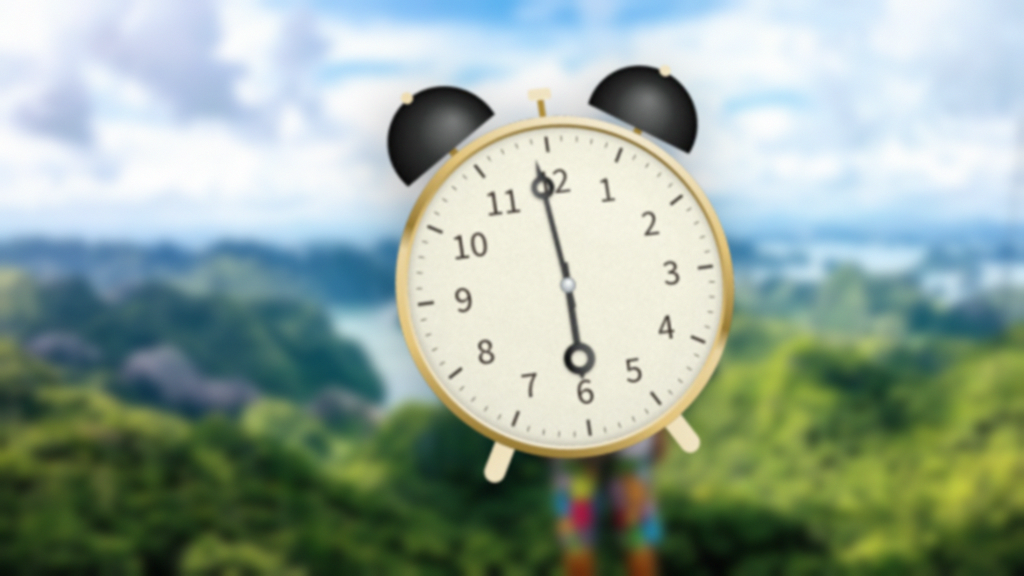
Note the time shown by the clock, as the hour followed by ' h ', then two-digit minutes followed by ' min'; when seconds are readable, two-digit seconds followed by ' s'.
5 h 59 min
